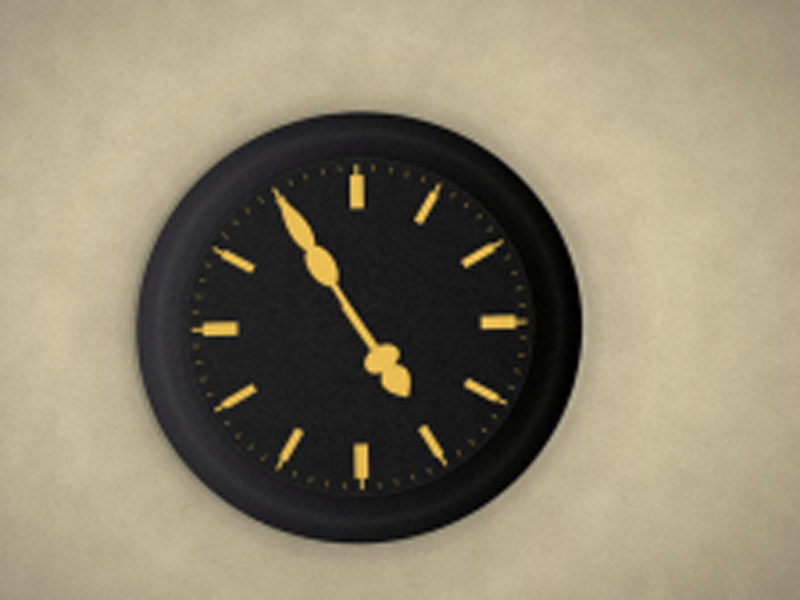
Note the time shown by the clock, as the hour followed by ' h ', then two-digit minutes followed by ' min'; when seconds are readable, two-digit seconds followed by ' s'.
4 h 55 min
